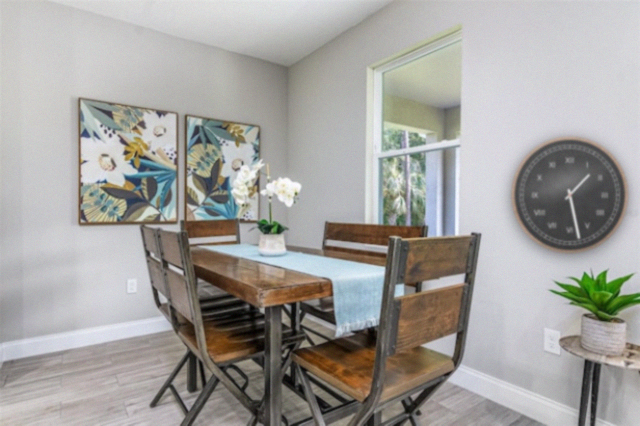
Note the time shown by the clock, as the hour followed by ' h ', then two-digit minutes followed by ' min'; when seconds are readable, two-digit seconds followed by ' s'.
1 h 28 min
